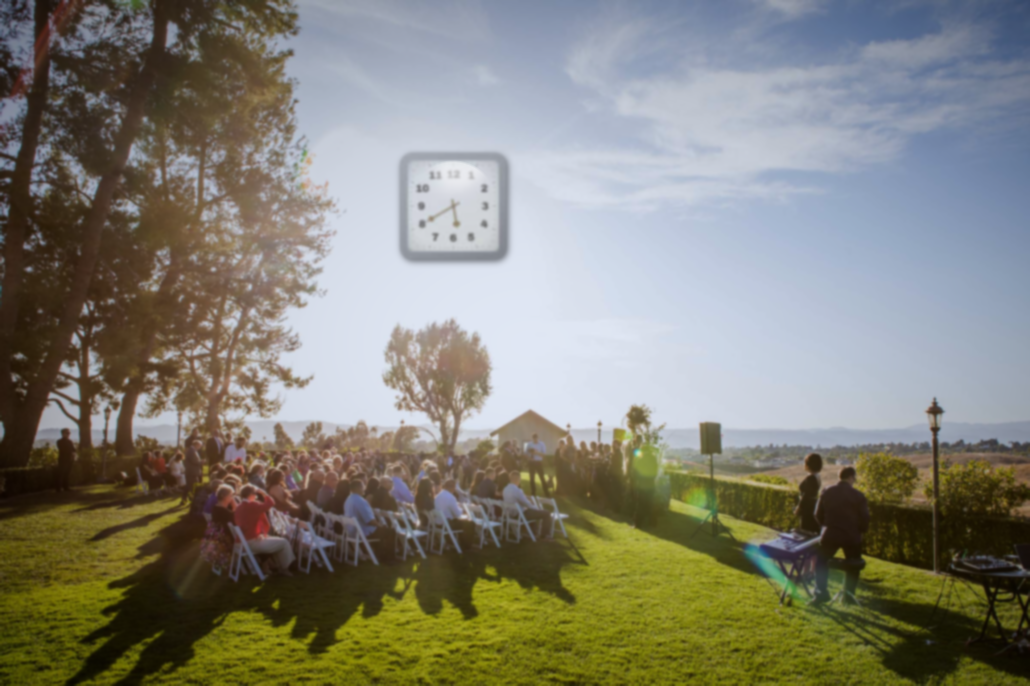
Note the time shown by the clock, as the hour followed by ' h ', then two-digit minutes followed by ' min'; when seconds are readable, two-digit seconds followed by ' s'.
5 h 40 min
